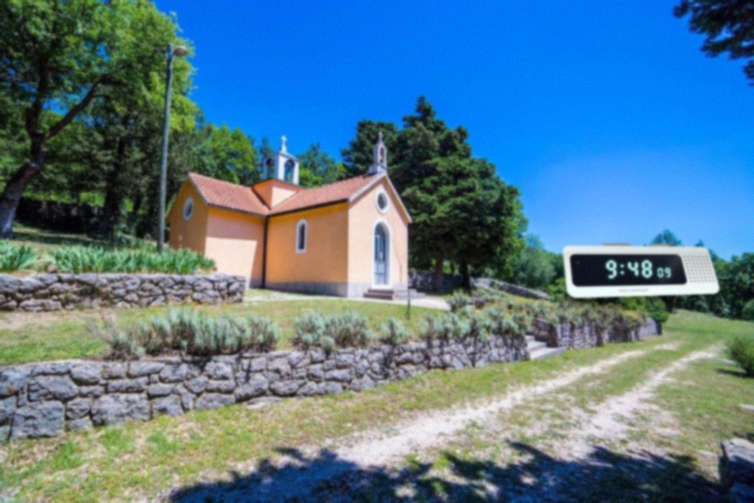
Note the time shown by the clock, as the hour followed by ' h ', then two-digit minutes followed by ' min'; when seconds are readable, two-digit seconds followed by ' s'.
9 h 48 min
